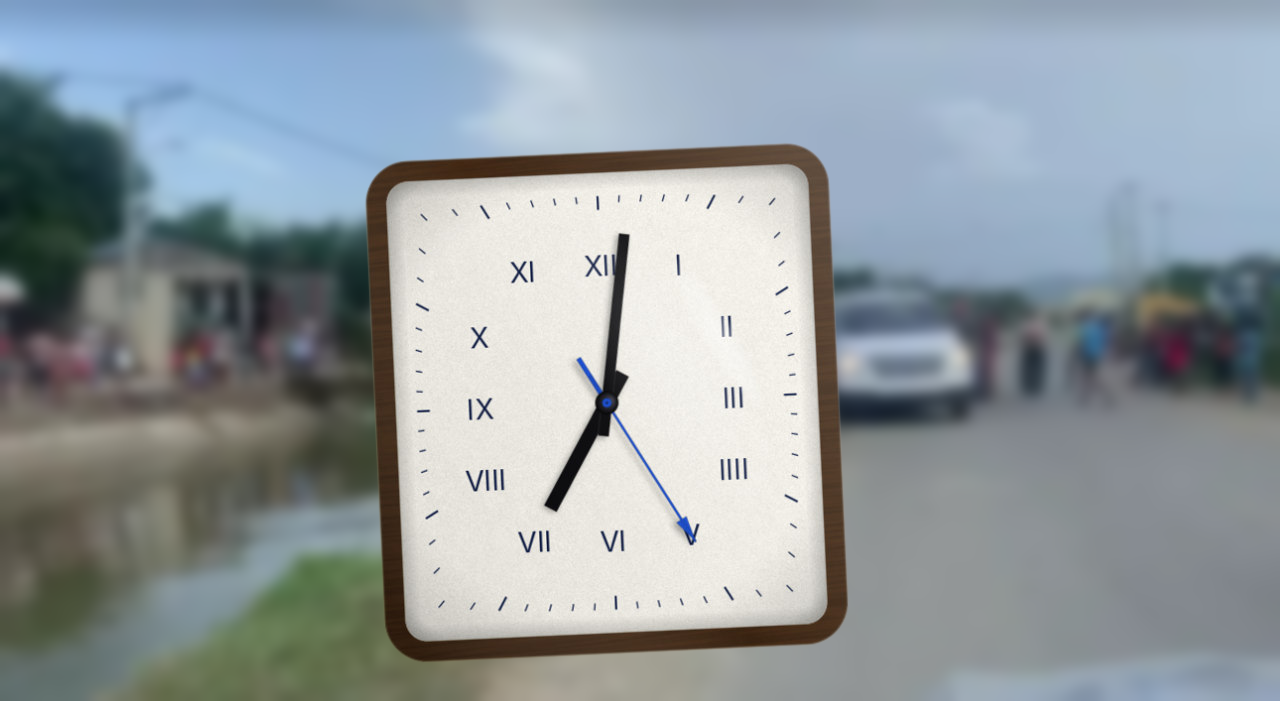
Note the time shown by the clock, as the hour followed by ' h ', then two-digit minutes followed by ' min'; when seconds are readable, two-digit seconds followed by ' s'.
7 h 01 min 25 s
